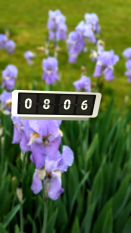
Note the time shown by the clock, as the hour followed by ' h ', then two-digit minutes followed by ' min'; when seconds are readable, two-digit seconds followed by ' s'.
8 h 06 min
